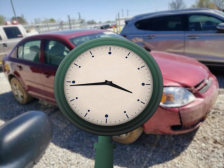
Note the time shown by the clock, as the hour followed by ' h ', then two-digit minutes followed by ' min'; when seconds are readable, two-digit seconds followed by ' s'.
3 h 44 min
